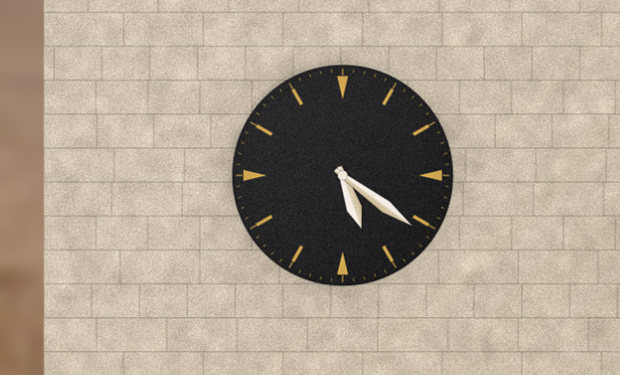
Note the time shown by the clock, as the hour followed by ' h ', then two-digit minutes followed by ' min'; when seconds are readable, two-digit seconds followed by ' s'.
5 h 21 min
